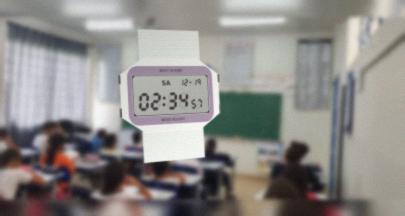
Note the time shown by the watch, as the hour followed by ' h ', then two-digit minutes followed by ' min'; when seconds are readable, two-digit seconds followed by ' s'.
2 h 34 min 57 s
